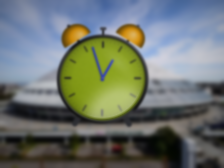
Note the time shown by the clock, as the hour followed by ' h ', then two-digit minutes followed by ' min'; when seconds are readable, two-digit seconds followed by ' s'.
12 h 57 min
